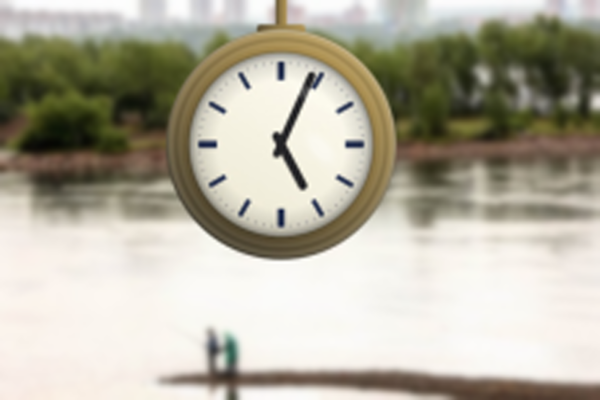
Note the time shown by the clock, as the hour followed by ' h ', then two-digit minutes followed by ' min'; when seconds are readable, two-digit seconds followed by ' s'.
5 h 04 min
